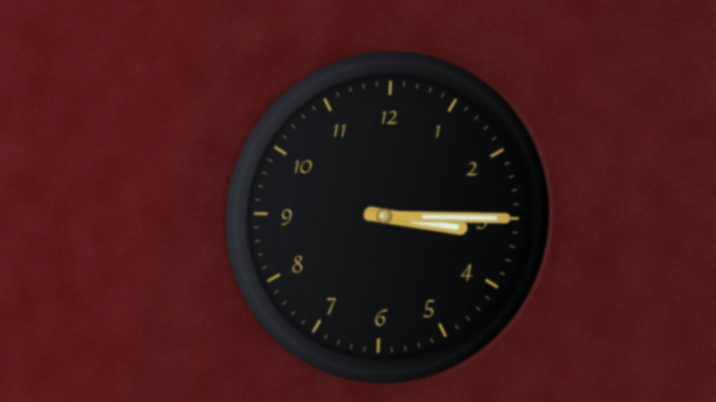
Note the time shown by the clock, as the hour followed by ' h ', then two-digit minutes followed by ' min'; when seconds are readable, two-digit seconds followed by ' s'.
3 h 15 min
